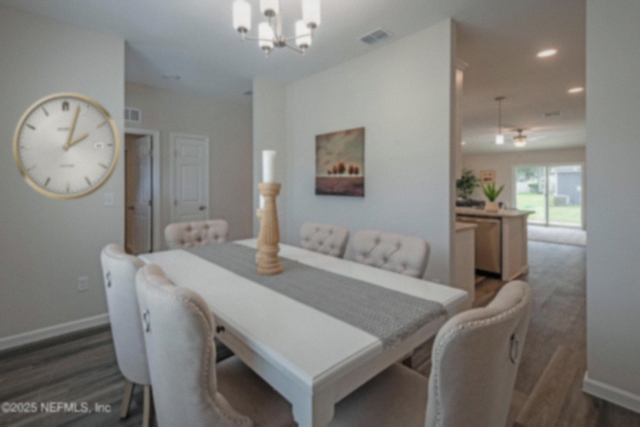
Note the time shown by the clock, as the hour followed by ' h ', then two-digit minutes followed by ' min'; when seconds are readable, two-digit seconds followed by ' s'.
2 h 03 min
